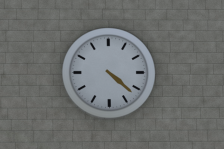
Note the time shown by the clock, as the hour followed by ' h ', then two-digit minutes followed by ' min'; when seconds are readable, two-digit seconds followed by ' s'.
4 h 22 min
